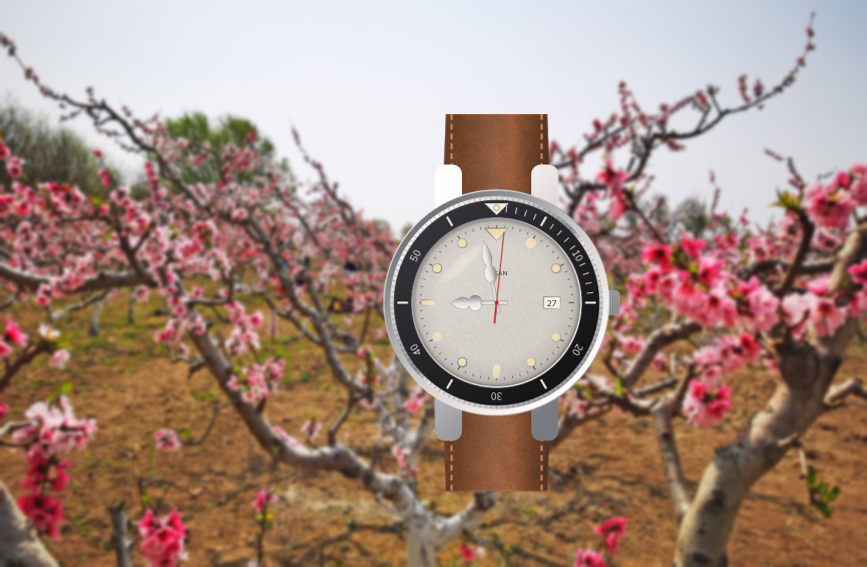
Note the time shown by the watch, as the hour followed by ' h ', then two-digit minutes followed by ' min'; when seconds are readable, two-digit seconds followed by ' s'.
8 h 58 min 01 s
